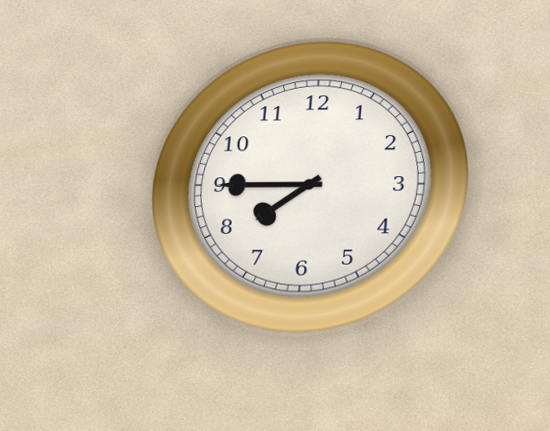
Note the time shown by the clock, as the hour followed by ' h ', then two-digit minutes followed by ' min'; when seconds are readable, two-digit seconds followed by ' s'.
7 h 45 min
